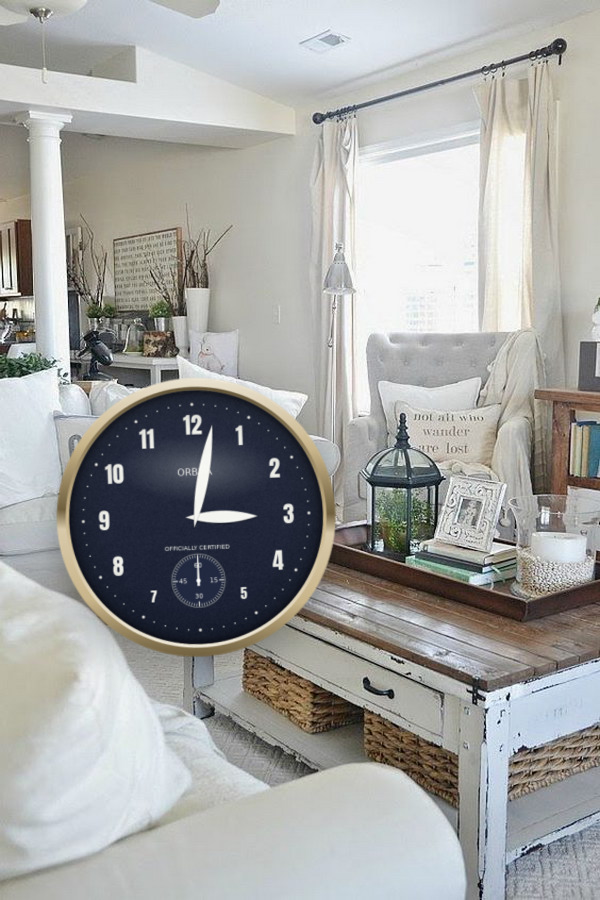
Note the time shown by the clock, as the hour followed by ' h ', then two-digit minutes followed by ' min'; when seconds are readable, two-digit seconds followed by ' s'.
3 h 02 min
